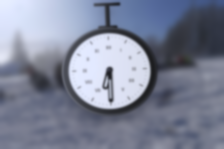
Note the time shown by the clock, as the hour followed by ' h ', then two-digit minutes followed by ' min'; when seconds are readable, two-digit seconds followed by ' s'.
6 h 30 min
